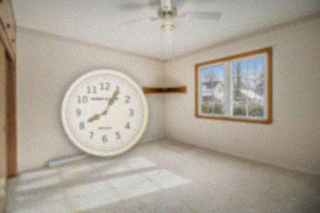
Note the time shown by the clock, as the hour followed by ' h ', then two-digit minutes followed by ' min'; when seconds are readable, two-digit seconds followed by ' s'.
8 h 05 min
